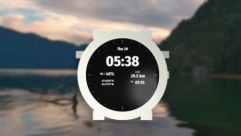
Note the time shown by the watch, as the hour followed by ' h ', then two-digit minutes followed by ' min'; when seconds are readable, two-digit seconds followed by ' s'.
5 h 38 min
